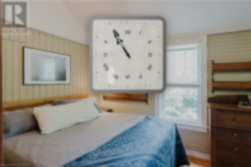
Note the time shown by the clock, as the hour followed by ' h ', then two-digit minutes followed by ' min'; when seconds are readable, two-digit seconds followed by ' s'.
10 h 55 min
